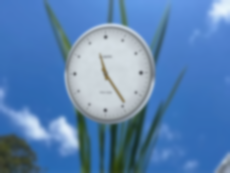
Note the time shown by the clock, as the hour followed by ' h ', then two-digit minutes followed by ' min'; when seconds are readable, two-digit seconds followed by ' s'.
11 h 24 min
